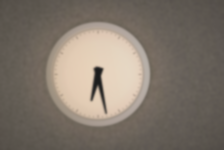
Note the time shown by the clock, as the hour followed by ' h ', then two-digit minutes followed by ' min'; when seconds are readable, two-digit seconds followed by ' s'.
6 h 28 min
